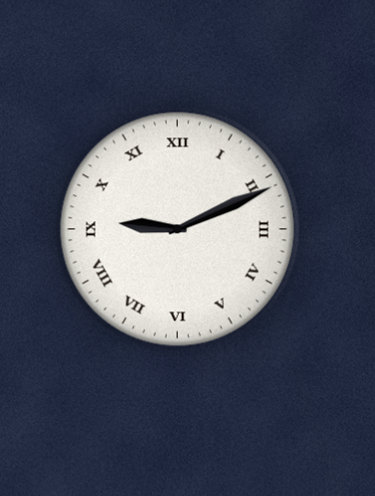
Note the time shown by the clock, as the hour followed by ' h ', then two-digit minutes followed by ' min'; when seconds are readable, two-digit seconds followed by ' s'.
9 h 11 min
